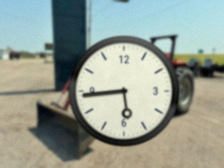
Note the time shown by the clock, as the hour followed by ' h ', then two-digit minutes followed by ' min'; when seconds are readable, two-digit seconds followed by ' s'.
5 h 44 min
